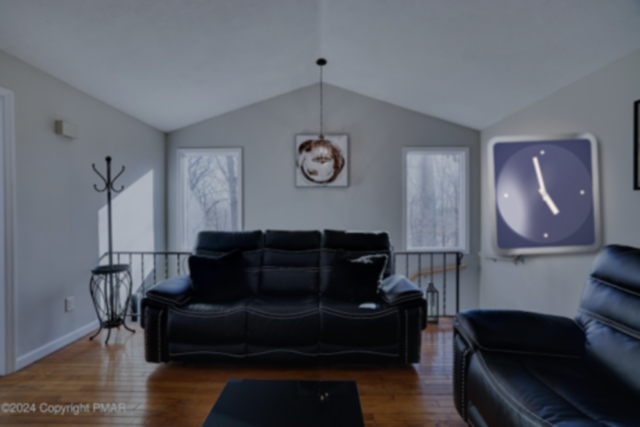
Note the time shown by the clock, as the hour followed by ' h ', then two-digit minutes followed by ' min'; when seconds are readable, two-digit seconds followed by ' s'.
4 h 58 min
